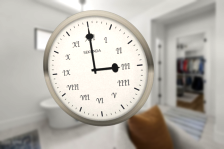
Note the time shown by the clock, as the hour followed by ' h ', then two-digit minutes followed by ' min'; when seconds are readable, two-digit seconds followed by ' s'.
3 h 00 min
